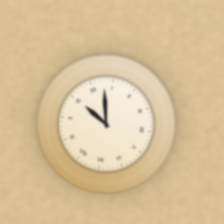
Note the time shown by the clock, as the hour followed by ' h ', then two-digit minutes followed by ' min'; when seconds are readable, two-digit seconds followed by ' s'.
11 h 03 min
